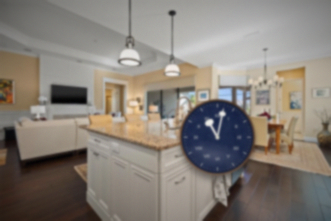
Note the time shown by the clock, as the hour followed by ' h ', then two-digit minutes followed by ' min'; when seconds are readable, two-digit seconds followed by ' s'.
11 h 02 min
